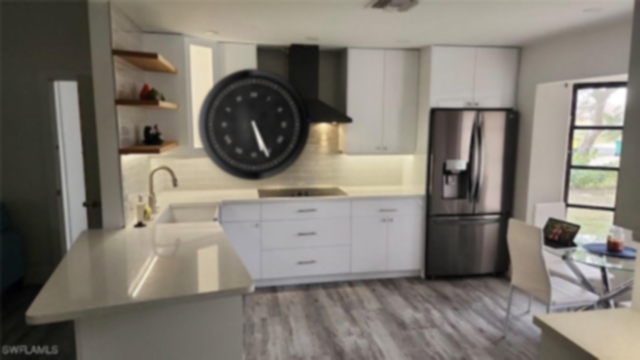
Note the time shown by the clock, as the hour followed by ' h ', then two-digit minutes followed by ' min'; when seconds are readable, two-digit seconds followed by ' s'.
5 h 26 min
